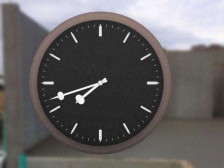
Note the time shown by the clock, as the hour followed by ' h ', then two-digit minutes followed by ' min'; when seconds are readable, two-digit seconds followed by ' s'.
7 h 42 min
